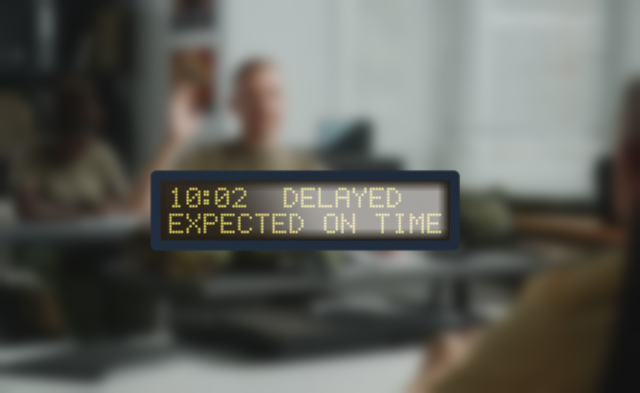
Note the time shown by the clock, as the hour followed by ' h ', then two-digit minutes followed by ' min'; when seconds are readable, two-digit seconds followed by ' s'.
10 h 02 min
